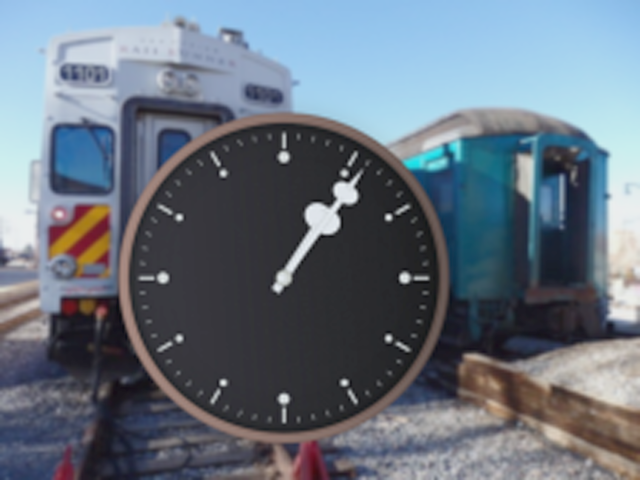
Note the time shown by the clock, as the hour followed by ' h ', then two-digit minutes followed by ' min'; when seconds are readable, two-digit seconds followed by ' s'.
1 h 06 min
